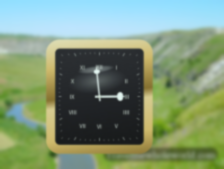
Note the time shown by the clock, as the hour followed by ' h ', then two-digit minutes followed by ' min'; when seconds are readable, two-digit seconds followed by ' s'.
2 h 59 min
